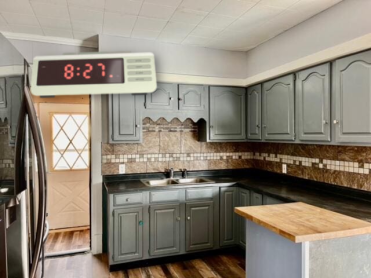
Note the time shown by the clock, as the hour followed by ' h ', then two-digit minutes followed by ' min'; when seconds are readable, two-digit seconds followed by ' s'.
8 h 27 min
